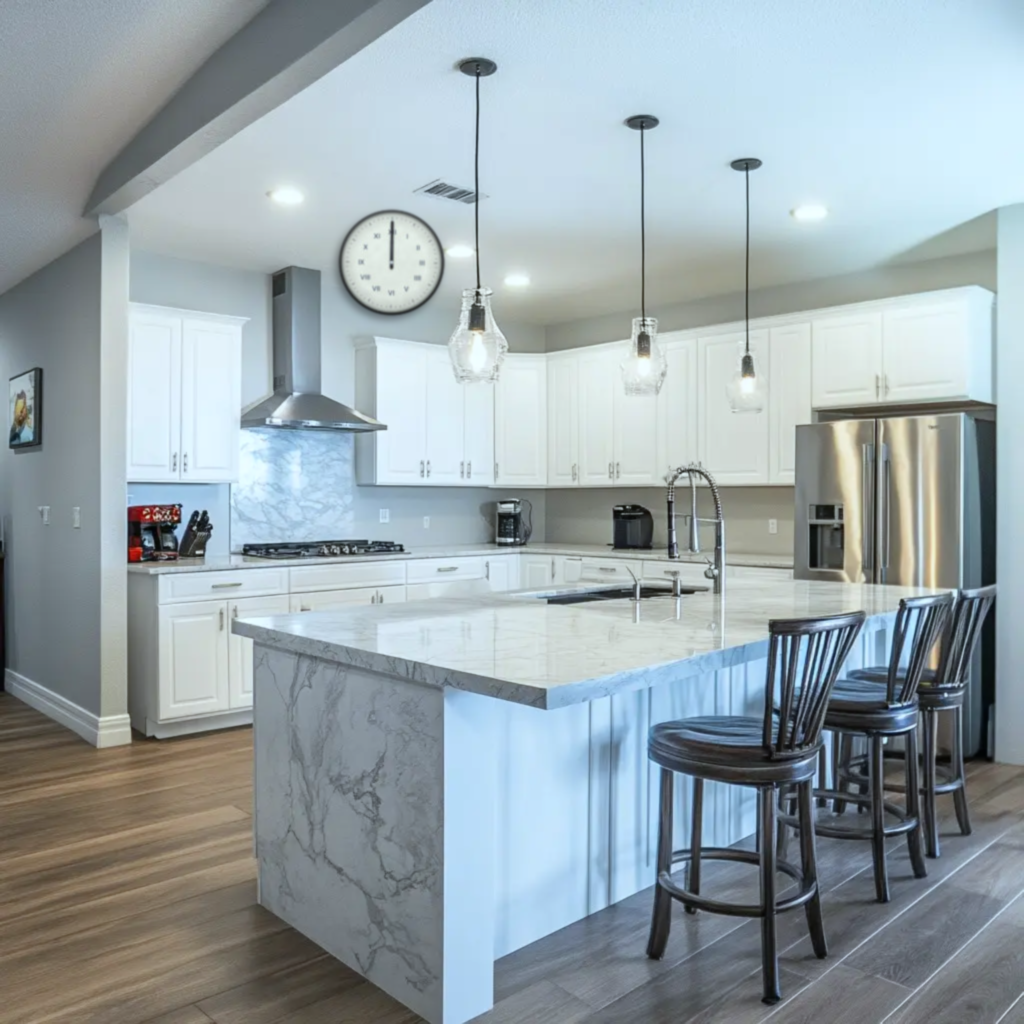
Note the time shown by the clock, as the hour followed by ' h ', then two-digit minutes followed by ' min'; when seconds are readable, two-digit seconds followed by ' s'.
12 h 00 min
